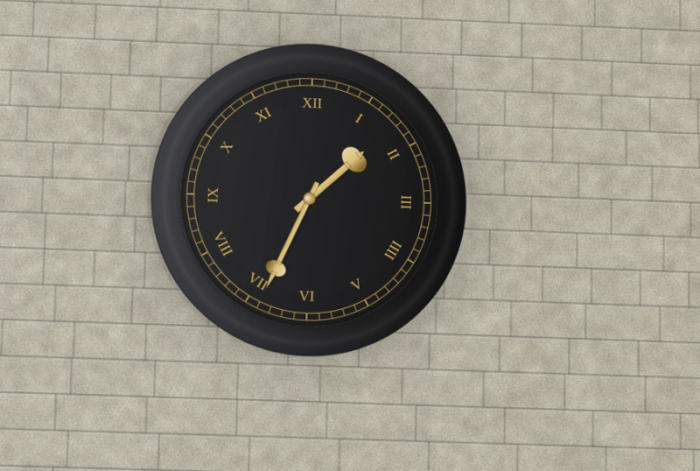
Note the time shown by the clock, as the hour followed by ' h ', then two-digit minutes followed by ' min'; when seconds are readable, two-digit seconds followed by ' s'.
1 h 34 min
